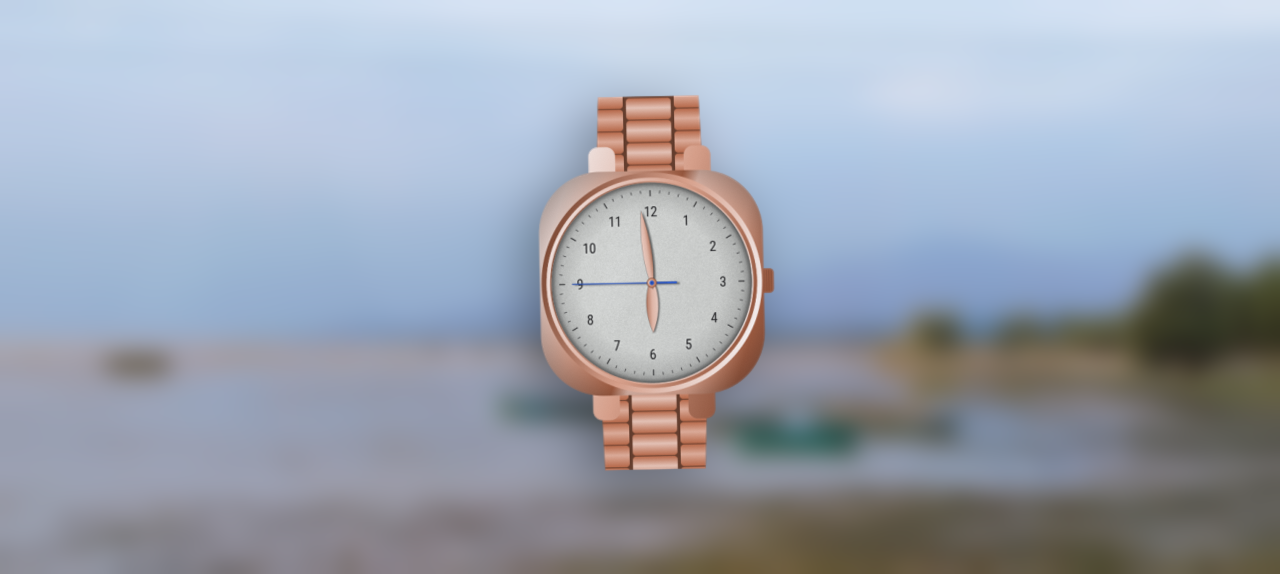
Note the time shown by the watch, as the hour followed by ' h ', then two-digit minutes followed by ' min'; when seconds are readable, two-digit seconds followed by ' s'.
5 h 58 min 45 s
